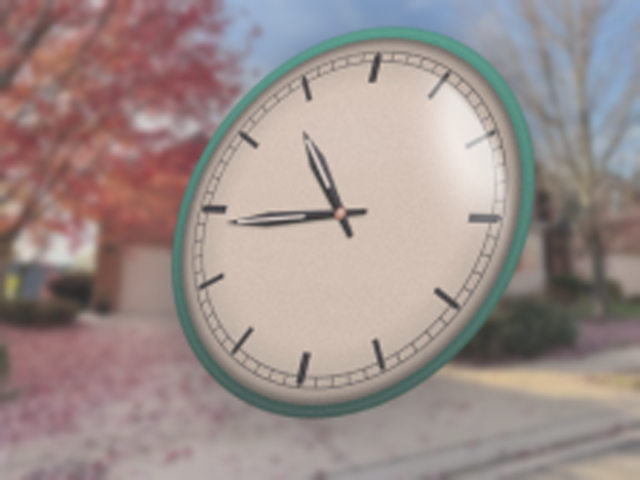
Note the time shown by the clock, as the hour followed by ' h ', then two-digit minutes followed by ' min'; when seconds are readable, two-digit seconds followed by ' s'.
10 h 44 min
